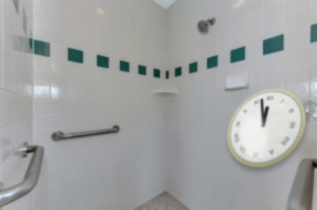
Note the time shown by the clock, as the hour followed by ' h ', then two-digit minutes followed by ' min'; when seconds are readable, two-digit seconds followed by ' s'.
11 h 57 min
